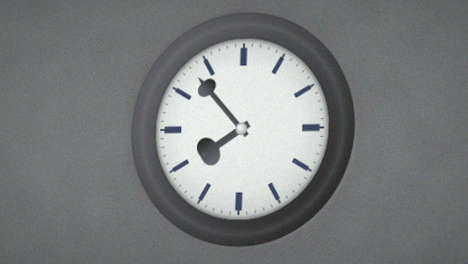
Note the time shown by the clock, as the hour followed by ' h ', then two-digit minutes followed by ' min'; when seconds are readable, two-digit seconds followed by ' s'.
7 h 53 min
